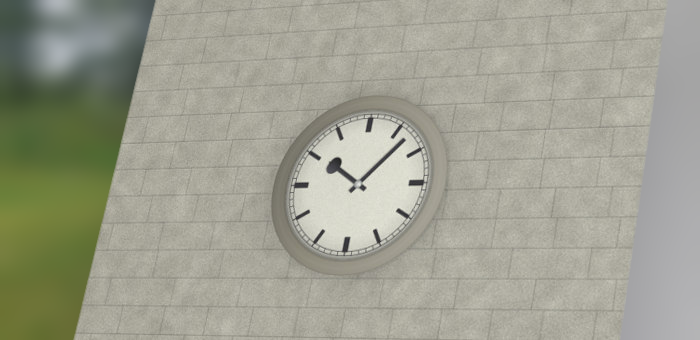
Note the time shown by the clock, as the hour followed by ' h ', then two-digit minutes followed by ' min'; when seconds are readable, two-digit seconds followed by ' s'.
10 h 07 min
